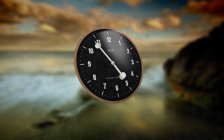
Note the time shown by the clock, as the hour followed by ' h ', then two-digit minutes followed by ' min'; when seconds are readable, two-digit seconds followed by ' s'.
4 h 54 min
